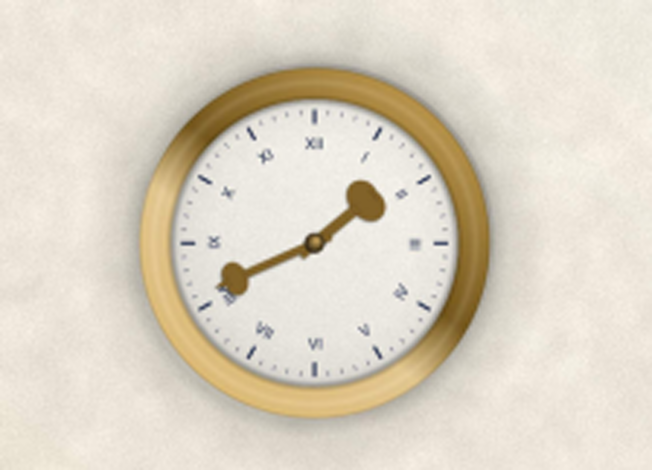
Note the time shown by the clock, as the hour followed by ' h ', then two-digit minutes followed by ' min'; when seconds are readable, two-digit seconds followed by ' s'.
1 h 41 min
